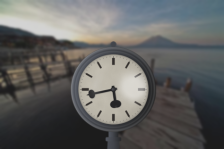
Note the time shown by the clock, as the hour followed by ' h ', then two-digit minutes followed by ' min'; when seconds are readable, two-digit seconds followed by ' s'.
5 h 43 min
